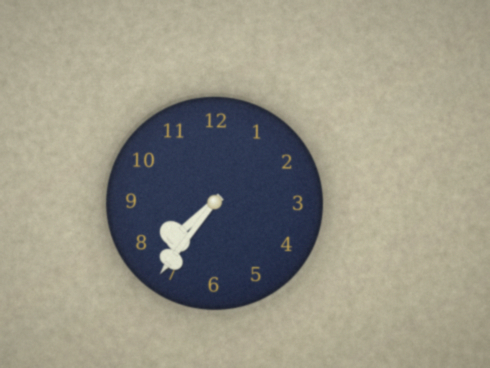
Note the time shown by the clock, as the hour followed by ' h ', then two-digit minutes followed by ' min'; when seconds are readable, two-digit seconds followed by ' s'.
7 h 36 min
